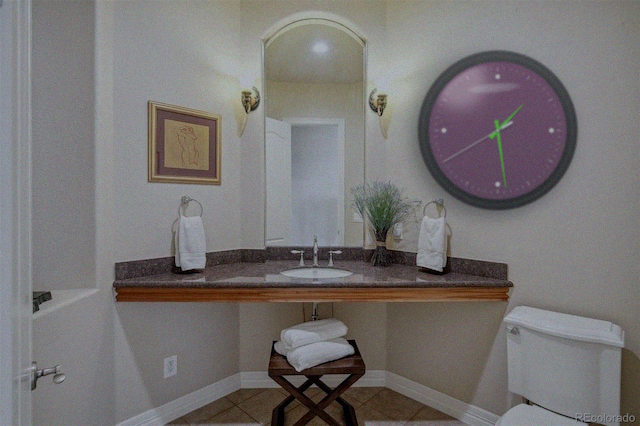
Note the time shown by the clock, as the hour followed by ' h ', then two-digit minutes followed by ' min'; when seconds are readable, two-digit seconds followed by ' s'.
1 h 28 min 40 s
